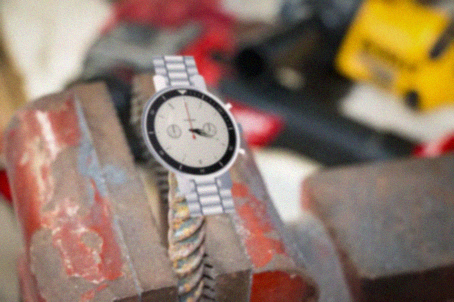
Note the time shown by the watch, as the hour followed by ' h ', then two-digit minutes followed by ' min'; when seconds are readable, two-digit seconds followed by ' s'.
3 h 19 min
